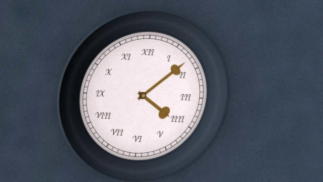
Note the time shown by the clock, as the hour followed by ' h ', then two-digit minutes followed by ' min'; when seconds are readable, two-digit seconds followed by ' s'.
4 h 08 min
